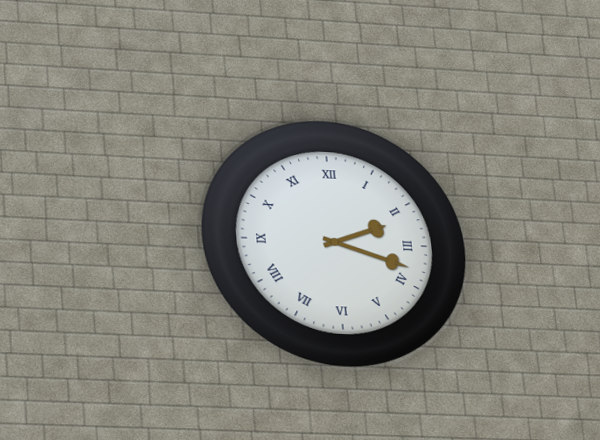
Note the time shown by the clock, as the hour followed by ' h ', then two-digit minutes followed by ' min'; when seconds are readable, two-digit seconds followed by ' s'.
2 h 18 min
